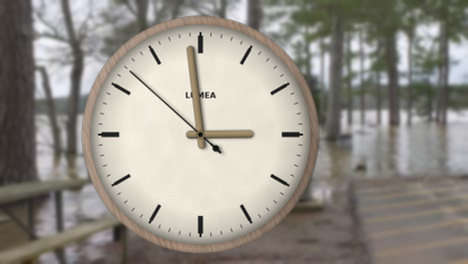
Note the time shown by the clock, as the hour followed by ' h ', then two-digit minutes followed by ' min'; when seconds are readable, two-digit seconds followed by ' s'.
2 h 58 min 52 s
